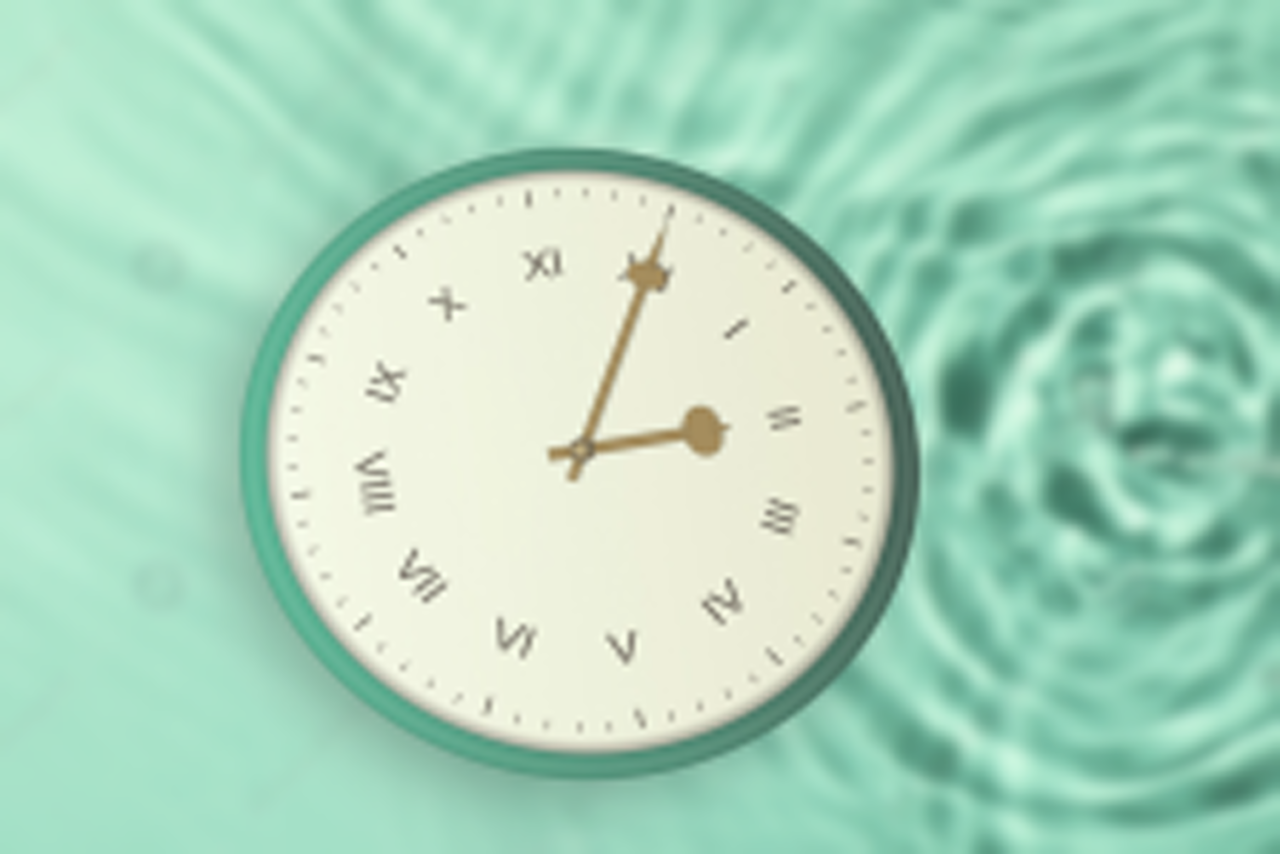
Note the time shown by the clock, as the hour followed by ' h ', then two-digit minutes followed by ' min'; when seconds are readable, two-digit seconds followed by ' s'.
2 h 00 min
